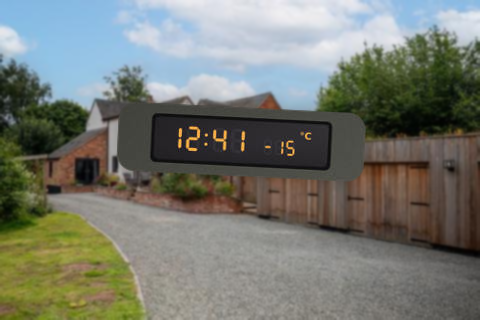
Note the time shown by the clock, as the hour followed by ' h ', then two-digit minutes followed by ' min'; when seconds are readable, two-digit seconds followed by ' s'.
12 h 41 min
